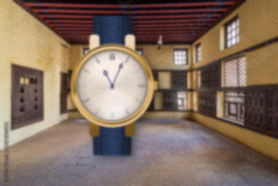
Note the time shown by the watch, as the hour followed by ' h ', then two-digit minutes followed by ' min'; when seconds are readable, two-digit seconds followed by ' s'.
11 h 04 min
